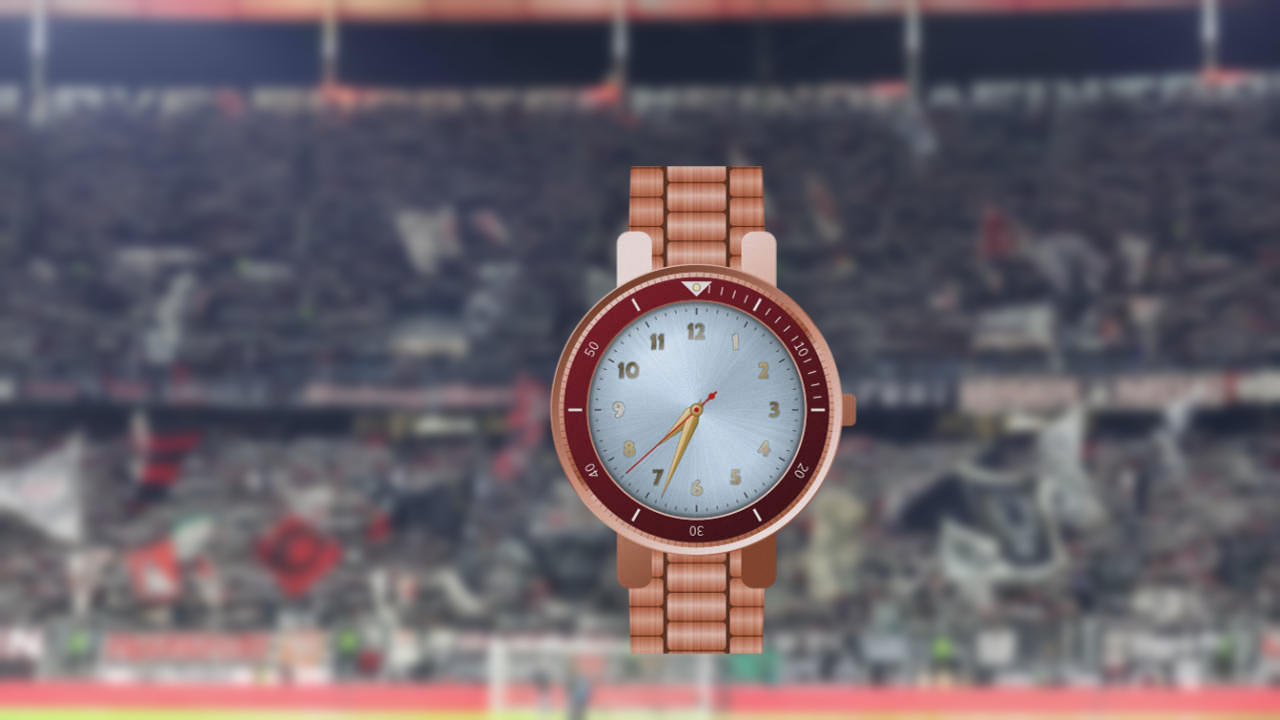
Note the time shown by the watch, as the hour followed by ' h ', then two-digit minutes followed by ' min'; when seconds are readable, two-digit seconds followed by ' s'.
7 h 33 min 38 s
